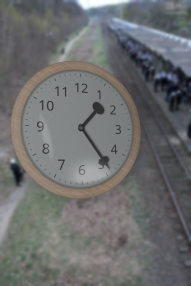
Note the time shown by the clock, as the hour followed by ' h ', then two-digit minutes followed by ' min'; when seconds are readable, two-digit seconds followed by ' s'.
1 h 24 min
